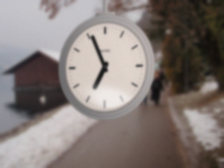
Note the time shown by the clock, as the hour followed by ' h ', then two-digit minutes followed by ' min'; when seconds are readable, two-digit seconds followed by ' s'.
6 h 56 min
